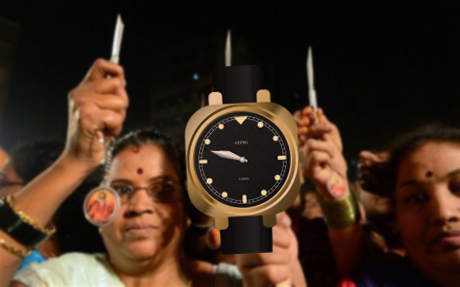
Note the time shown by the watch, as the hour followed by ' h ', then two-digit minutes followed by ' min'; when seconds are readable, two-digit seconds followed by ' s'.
9 h 48 min
